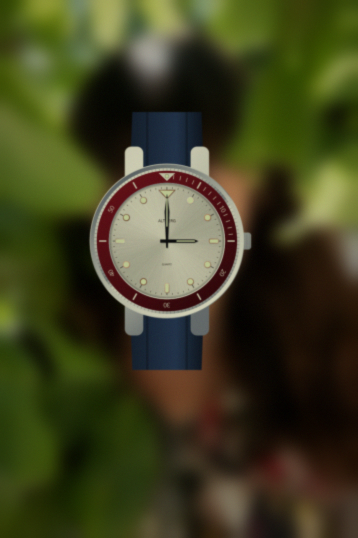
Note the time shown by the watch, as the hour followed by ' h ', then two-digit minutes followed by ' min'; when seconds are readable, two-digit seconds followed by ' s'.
3 h 00 min
